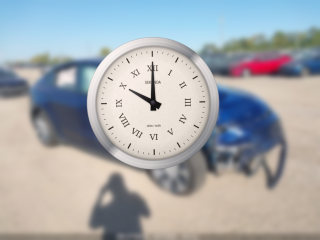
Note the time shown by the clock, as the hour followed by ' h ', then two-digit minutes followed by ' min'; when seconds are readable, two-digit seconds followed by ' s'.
10 h 00 min
